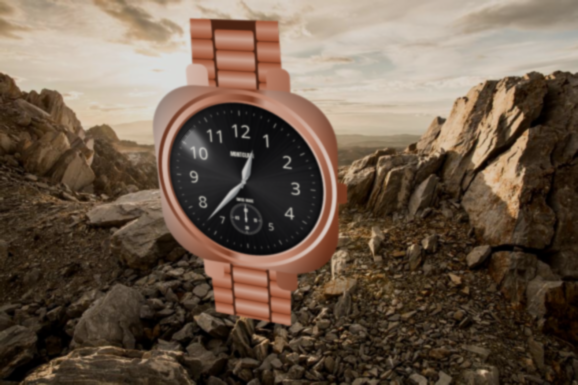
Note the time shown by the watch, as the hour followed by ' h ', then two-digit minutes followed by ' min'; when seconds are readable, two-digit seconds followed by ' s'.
12 h 37 min
